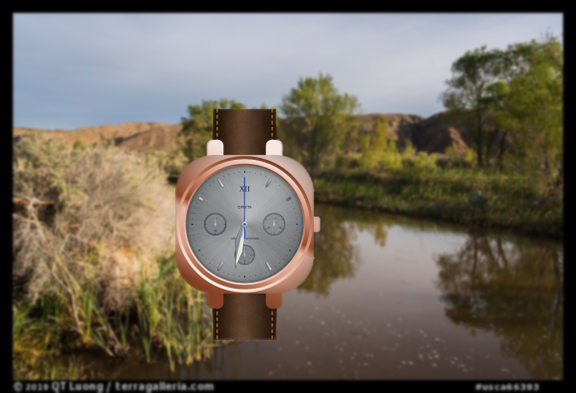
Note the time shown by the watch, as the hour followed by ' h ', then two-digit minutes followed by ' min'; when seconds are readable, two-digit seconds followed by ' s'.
6 h 32 min
